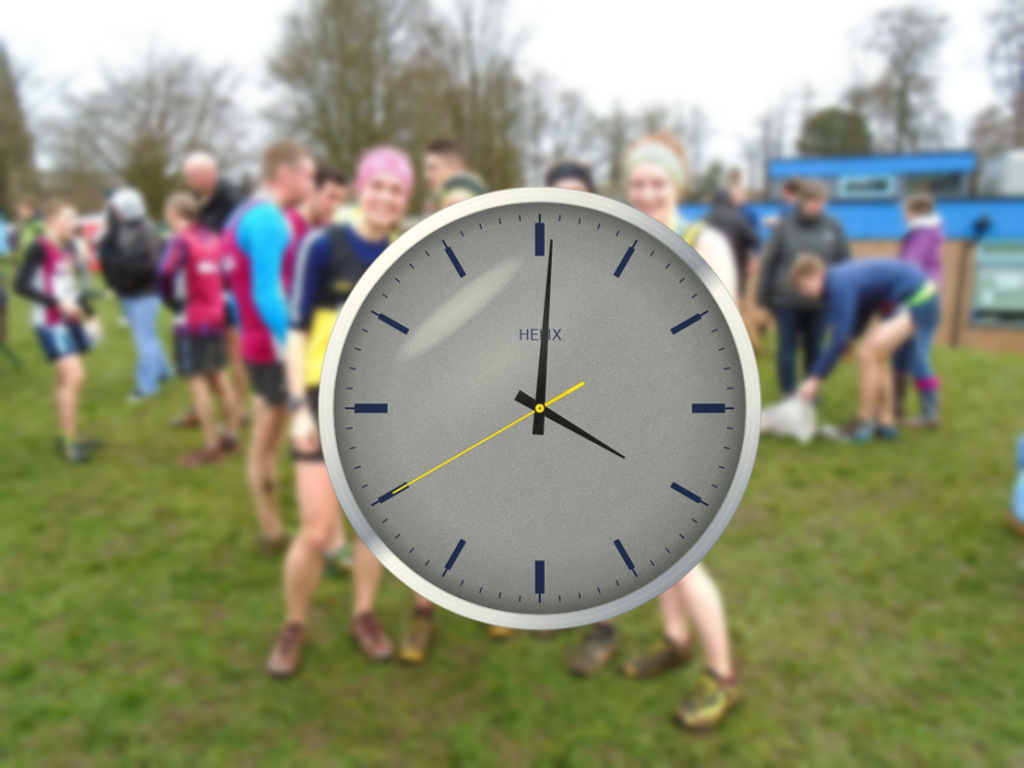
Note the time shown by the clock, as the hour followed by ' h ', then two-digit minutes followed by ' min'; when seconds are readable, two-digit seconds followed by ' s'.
4 h 00 min 40 s
